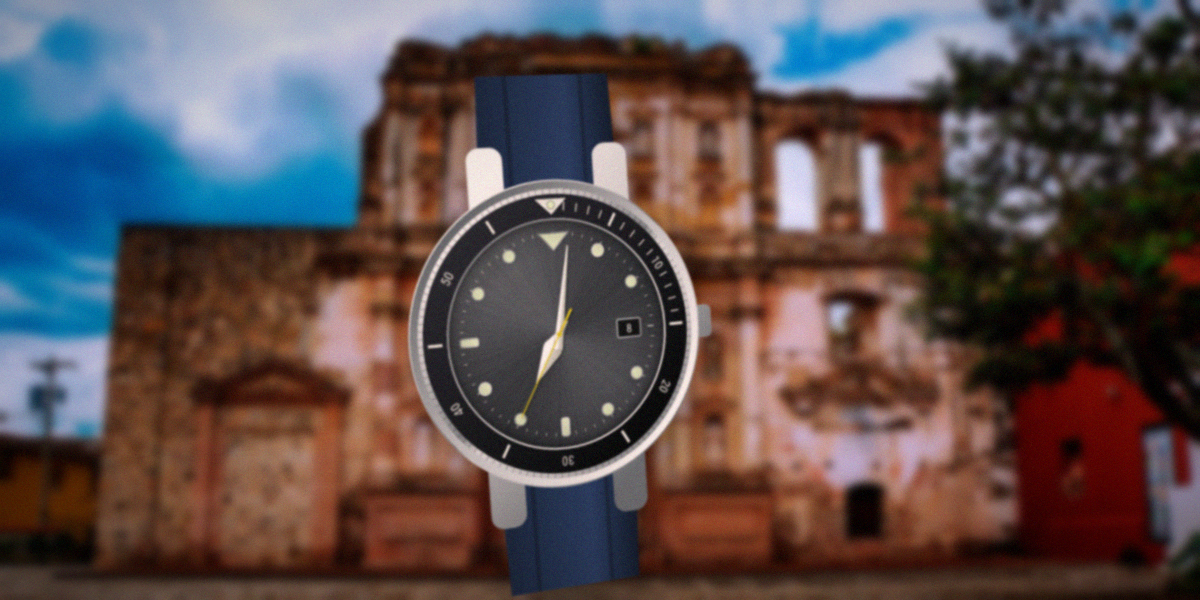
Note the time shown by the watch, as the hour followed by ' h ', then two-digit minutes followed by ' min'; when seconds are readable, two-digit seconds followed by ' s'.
7 h 01 min 35 s
